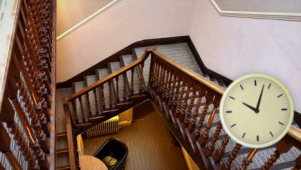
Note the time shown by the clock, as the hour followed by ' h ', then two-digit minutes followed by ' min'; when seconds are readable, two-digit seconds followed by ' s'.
10 h 03 min
